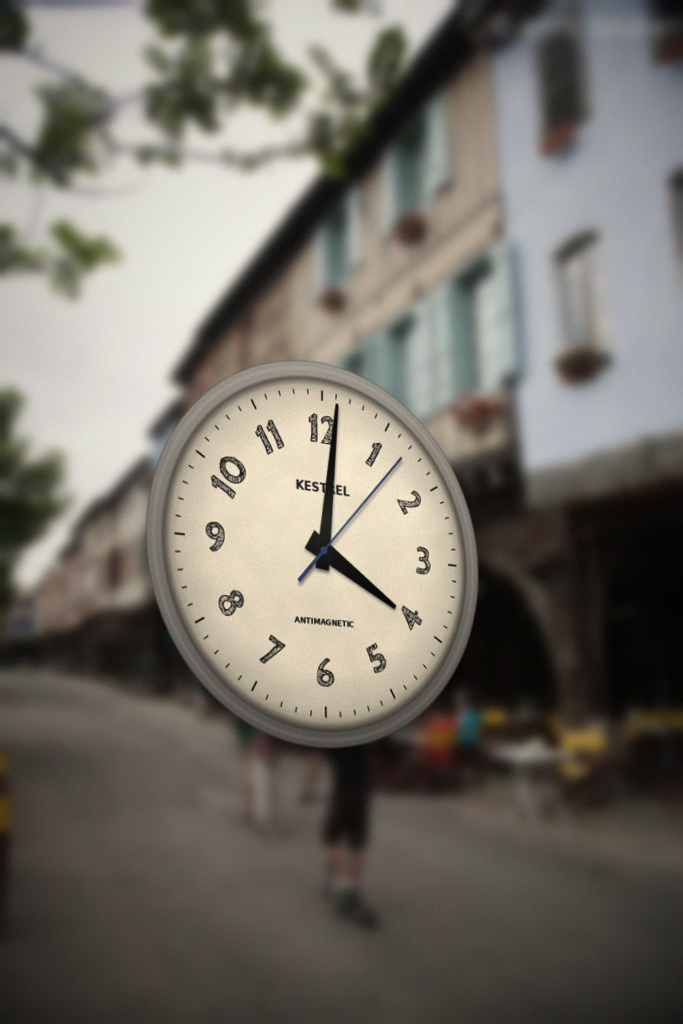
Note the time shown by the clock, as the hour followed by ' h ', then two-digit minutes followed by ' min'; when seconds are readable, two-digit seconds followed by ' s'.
4 h 01 min 07 s
